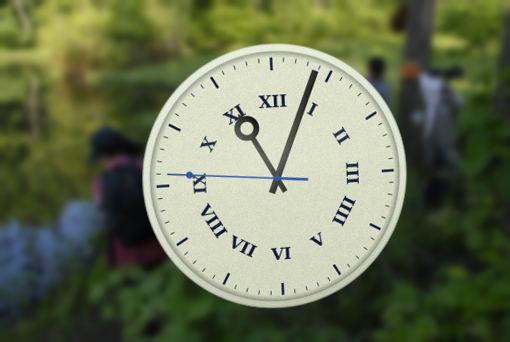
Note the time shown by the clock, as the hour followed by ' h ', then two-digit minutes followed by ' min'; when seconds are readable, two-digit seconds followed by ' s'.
11 h 03 min 46 s
